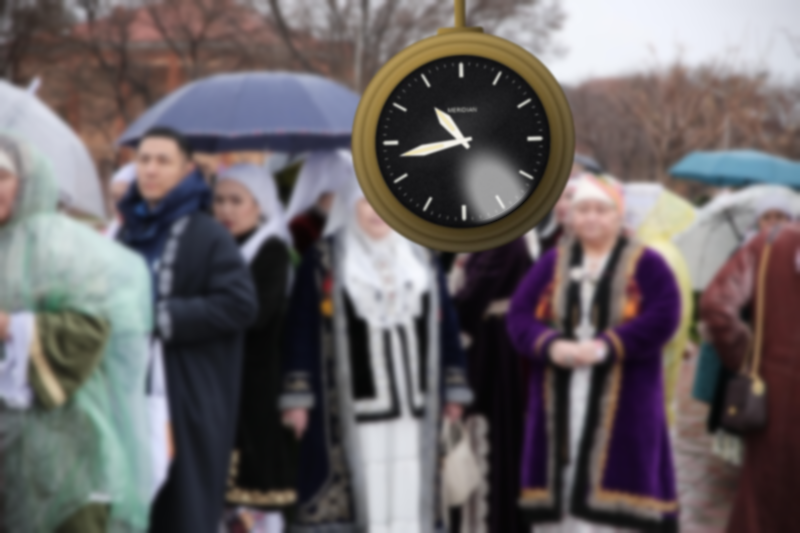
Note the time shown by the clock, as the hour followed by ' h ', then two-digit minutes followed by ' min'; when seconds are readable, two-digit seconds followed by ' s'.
10 h 43 min
